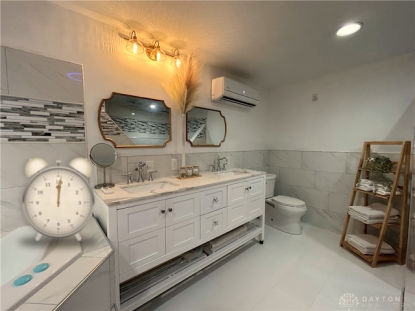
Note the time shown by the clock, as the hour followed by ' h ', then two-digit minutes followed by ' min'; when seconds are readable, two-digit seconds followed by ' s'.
12 h 01 min
